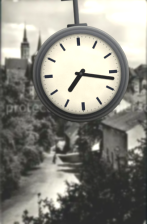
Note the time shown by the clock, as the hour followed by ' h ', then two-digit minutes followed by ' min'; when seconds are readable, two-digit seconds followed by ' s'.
7 h 17 min
